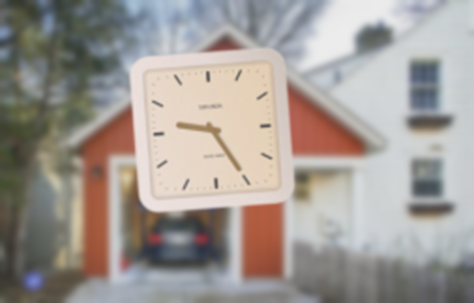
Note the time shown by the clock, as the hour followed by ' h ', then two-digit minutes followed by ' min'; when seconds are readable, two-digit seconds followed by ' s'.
9 h 25 min
